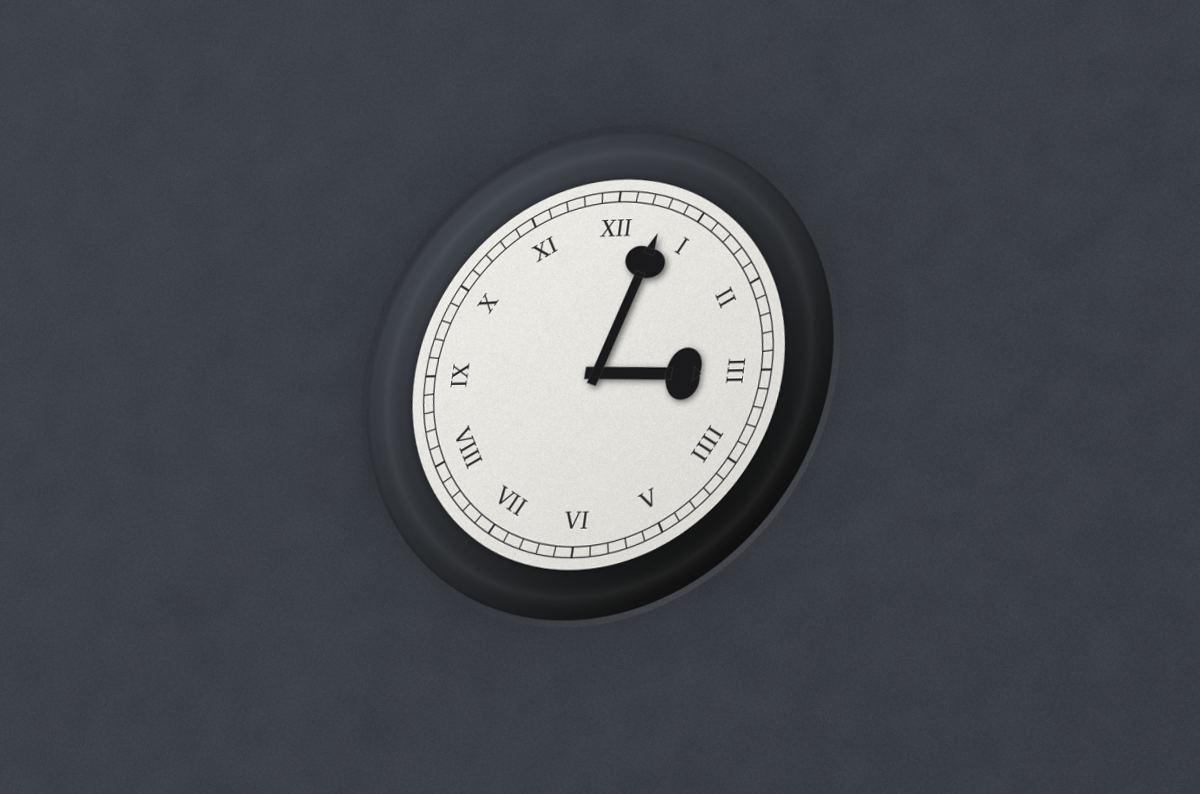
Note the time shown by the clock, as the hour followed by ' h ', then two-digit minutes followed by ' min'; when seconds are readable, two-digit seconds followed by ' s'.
3 h 03 min
